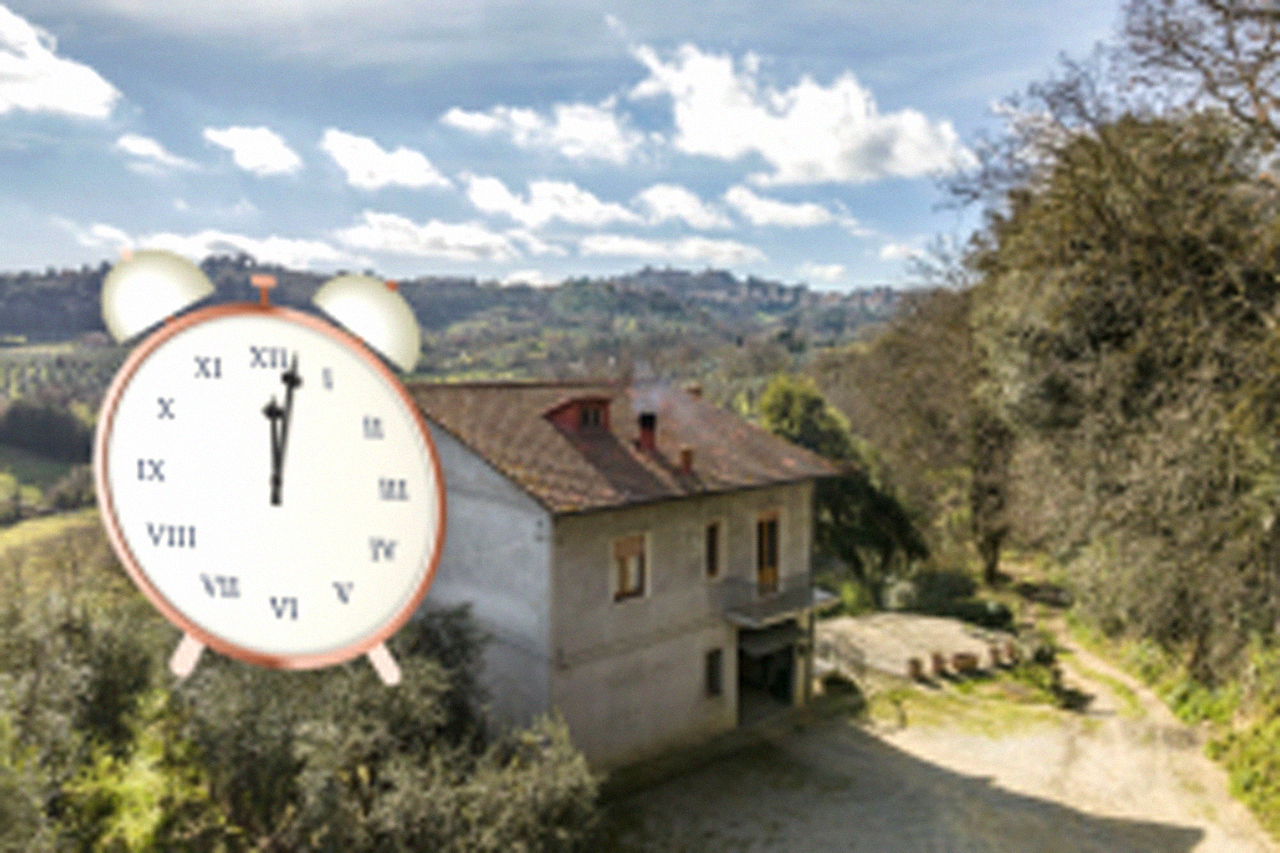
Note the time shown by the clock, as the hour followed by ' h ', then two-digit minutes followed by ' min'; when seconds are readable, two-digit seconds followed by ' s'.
12 h 02 min
